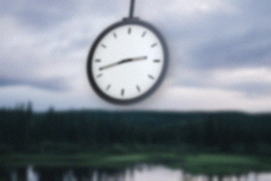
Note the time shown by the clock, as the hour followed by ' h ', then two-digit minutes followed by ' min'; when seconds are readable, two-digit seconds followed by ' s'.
2 h 42 min
